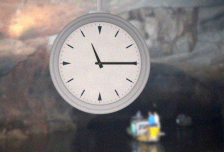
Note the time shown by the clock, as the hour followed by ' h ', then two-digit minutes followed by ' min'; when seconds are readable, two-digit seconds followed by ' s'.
11 h 15 min
